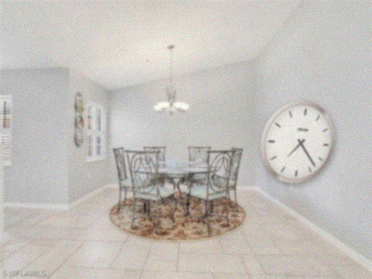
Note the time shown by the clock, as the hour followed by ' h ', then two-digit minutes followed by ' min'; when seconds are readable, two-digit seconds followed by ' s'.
7 h 23 min
